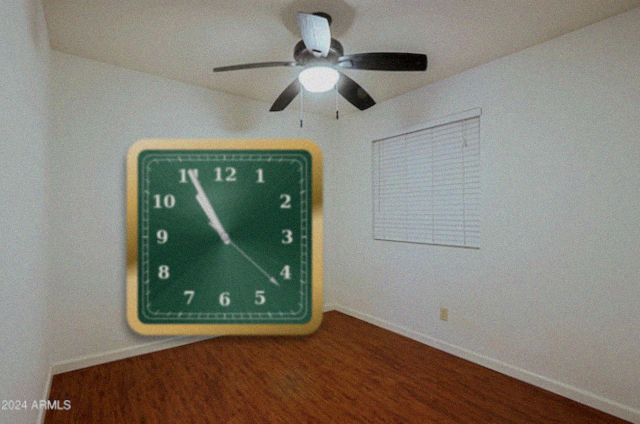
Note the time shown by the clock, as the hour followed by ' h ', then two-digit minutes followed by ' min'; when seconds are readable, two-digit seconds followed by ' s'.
10 h 55 min 22 s
